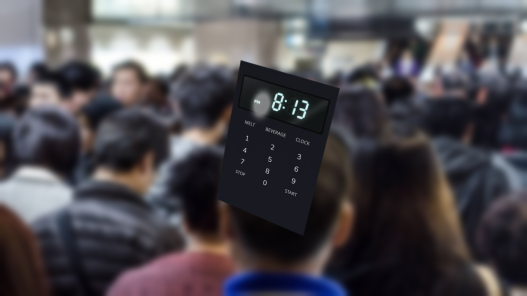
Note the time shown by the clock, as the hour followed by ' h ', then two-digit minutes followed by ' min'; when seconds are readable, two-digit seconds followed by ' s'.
8 h 13 min
